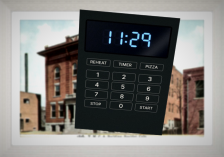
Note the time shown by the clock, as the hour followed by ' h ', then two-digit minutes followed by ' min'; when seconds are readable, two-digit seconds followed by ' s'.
11 h 29 min
